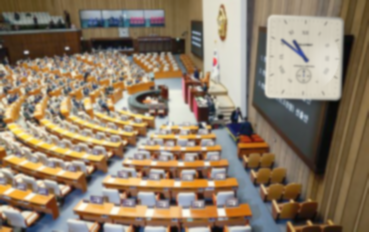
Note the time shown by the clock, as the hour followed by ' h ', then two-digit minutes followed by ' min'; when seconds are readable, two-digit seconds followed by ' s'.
10 h 51 min
